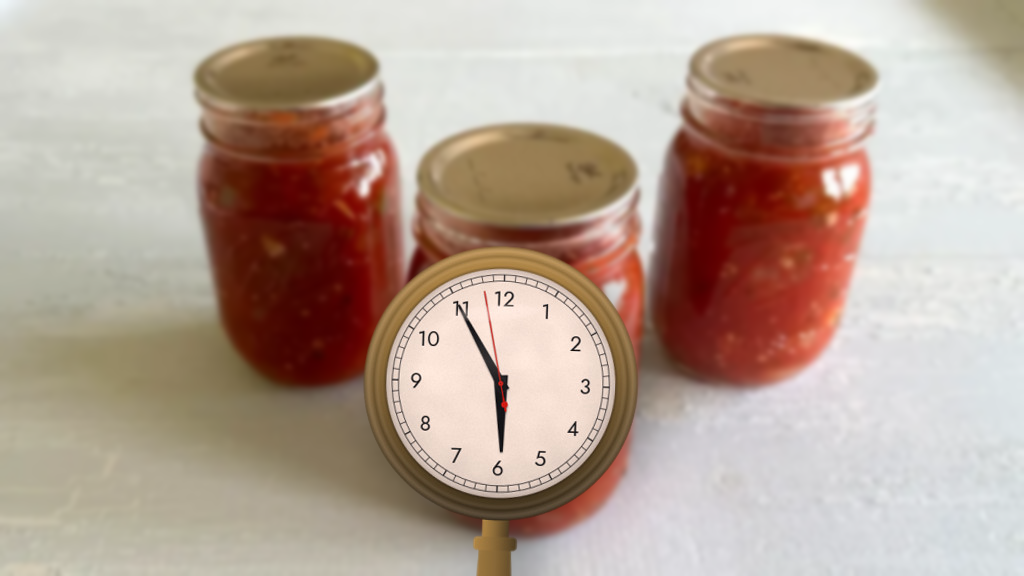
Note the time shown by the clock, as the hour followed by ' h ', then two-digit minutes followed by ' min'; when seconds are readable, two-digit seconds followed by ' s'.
5 h 54 min 58 s
